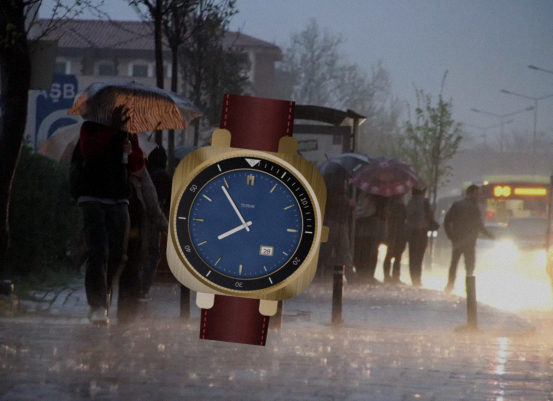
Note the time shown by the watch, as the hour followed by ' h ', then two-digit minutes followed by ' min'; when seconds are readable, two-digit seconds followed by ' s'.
7 h 54 min
